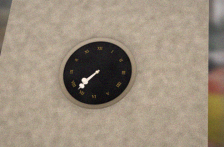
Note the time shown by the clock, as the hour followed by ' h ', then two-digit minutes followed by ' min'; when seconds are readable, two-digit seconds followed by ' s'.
7 h 37 min
